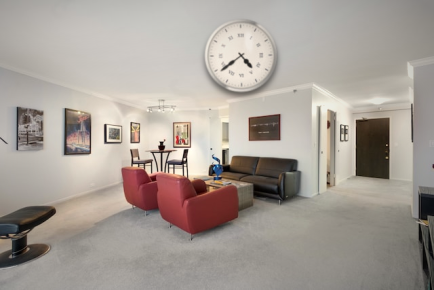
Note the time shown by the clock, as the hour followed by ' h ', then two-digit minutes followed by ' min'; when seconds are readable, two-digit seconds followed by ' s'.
4 h 39 min
